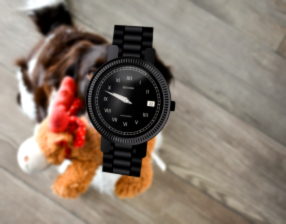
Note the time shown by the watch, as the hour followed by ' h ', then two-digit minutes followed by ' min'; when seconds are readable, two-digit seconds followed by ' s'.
9 h 48 min
